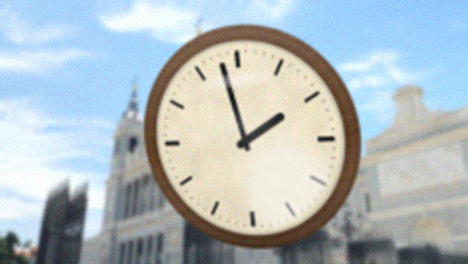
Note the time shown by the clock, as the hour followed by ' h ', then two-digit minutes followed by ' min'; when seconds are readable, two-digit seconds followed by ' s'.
1 h 58 min
